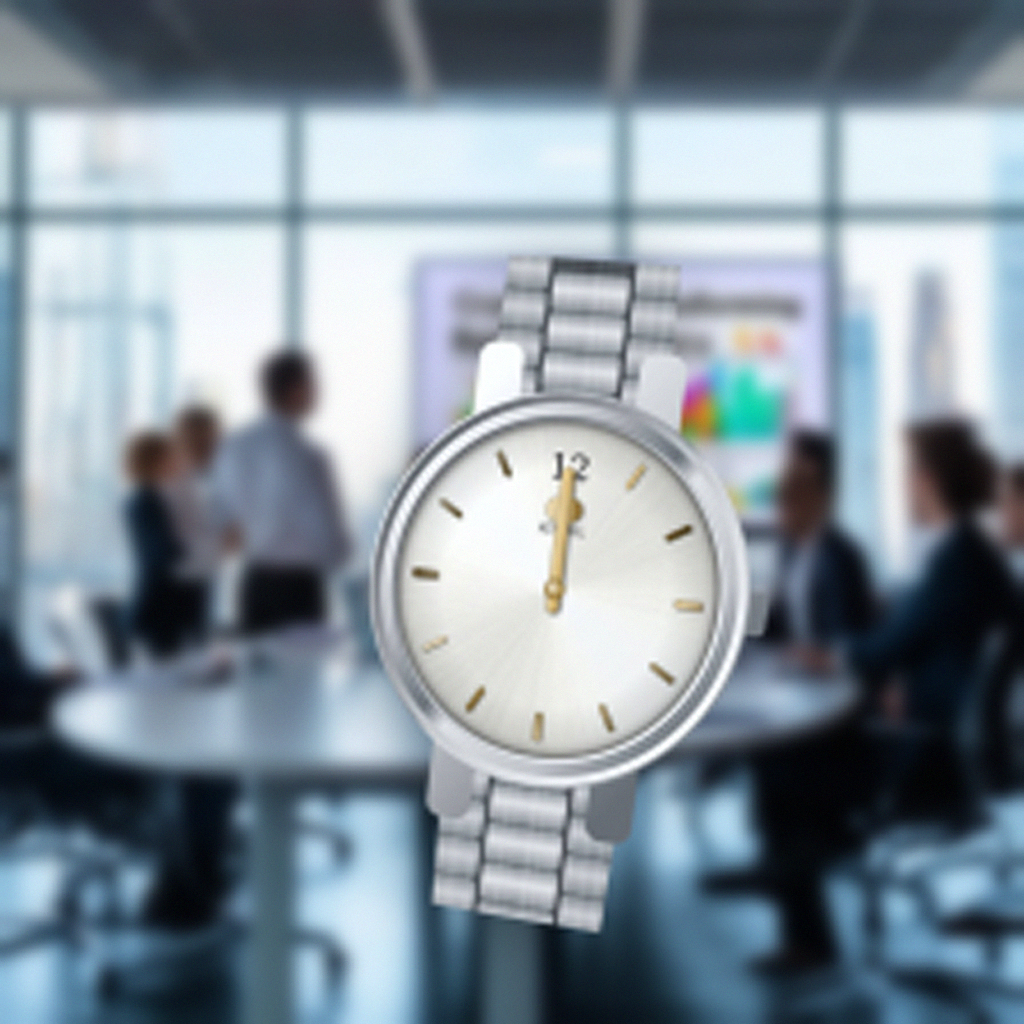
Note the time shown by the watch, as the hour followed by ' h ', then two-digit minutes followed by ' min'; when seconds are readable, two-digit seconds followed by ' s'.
12 h 00 min
